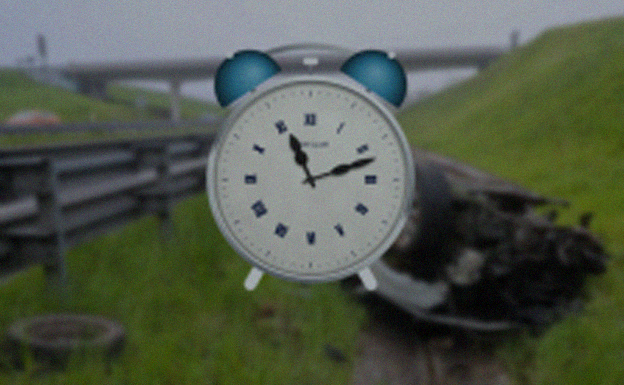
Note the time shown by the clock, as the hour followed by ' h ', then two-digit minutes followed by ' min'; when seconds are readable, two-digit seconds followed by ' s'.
11 h 12 min
